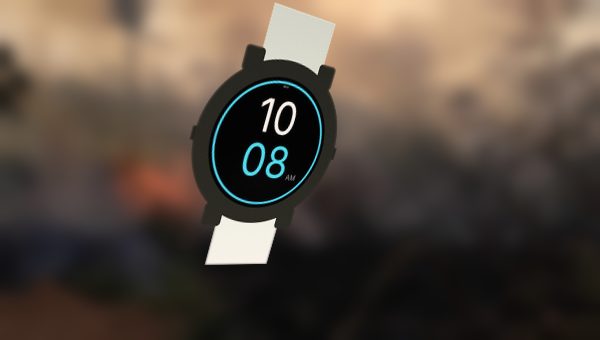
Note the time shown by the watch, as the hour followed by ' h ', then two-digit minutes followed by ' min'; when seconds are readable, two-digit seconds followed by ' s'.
10 h 08 min
